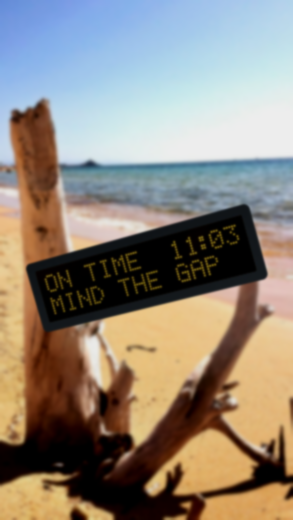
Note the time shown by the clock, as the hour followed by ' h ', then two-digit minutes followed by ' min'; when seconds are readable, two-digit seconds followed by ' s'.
11 h 03 min
